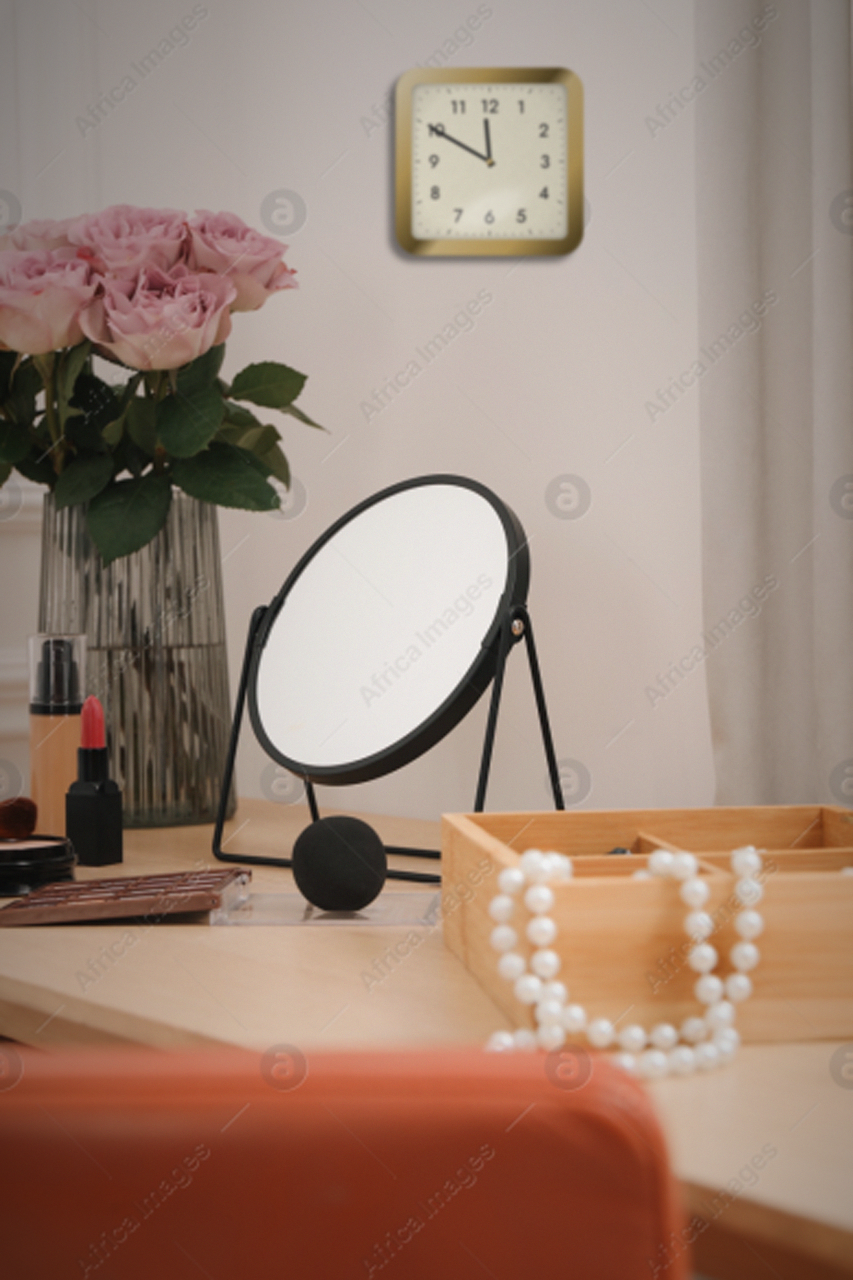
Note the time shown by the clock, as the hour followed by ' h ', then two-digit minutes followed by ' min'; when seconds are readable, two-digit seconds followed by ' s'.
11 h 50 min
